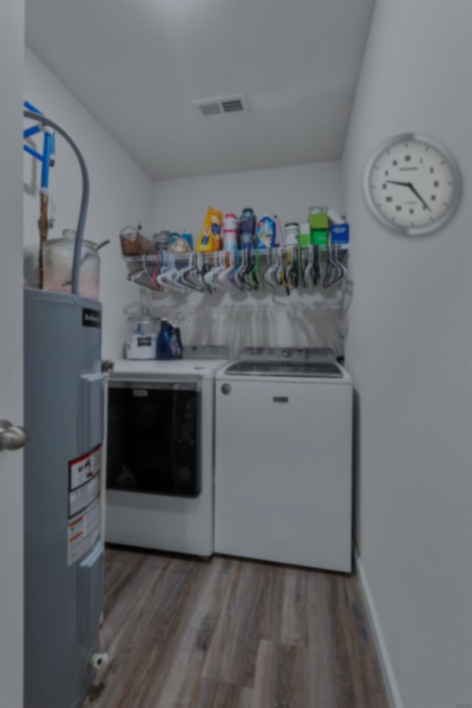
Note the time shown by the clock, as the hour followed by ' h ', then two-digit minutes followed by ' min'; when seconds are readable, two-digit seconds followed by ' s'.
9 h 24 min
